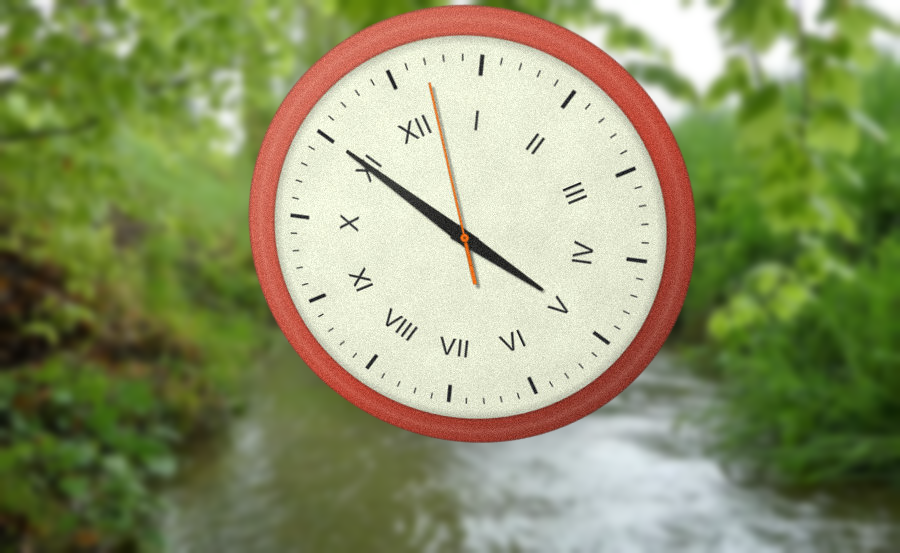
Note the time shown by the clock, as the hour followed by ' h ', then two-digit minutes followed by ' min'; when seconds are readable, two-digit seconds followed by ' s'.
4 h 55 min 02 s
